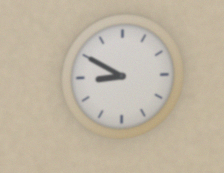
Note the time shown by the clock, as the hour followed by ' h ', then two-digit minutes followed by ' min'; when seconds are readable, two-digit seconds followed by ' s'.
8 h 50 min
